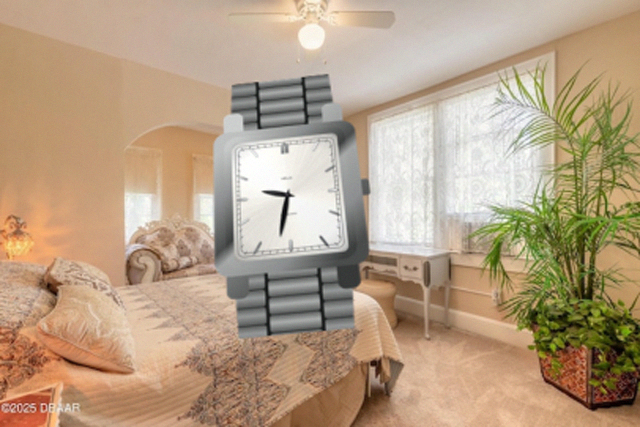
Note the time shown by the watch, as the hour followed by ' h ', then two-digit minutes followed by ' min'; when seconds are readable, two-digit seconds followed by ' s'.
9 h 32 min
